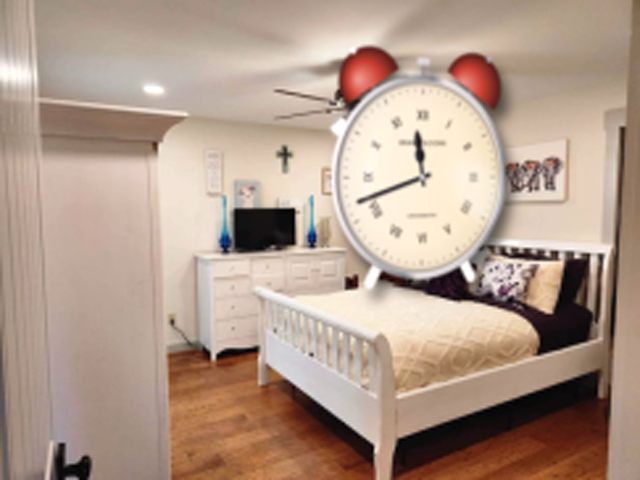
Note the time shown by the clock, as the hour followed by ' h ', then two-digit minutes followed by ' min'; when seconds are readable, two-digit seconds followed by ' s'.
11 h 42 min
